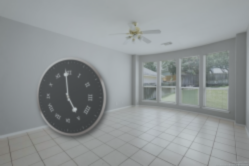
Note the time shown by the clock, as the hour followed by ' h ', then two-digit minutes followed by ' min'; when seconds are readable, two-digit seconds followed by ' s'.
4 h 59 min
